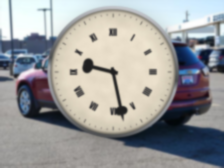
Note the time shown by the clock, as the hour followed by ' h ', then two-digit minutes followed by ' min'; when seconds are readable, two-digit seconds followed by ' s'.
9 h 28 min
